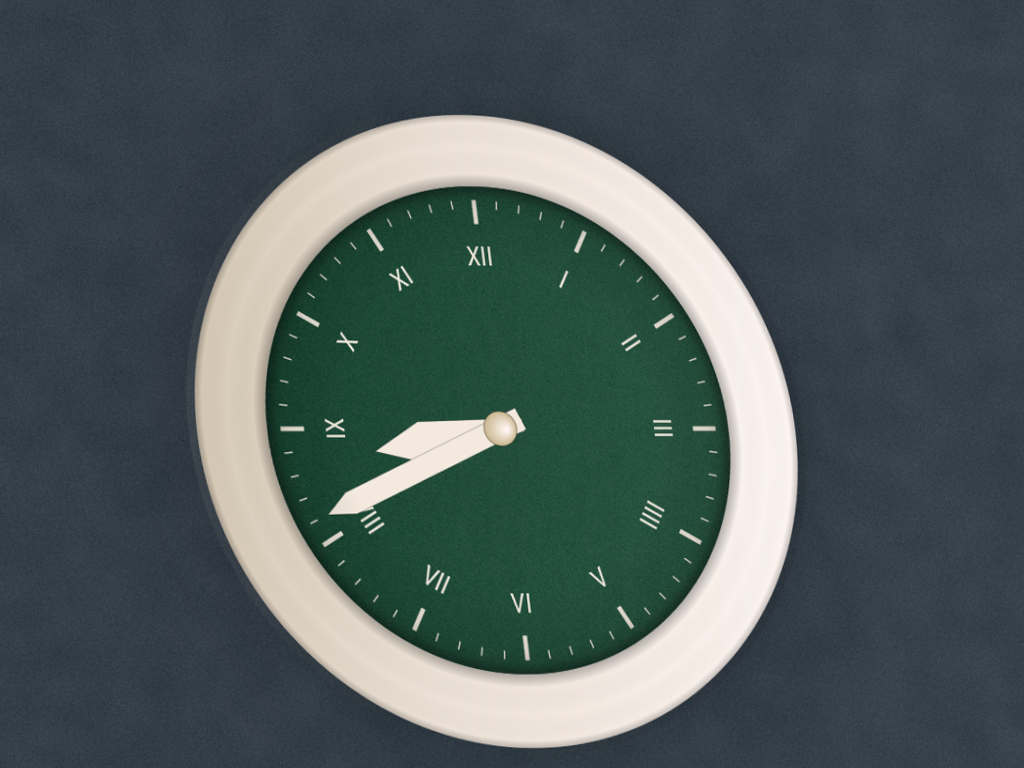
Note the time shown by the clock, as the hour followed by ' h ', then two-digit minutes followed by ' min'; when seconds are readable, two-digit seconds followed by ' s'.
8 h 41 min
